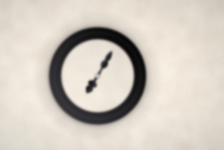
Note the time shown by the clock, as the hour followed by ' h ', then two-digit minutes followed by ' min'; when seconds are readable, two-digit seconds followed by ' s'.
7 h 05 min
